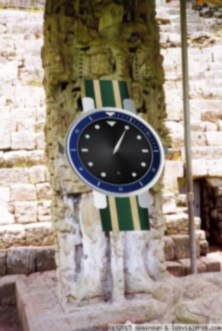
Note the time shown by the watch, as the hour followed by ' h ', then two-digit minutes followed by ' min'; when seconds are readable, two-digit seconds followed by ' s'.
1 h 05 min
